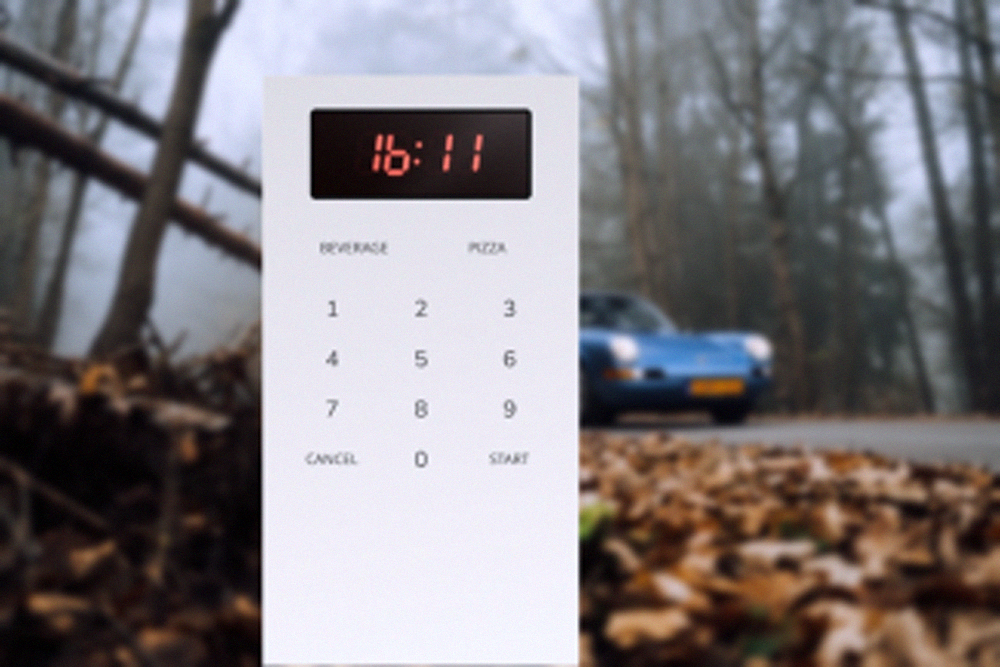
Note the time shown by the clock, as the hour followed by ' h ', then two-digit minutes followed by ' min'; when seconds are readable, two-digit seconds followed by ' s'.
16 h 11 min
